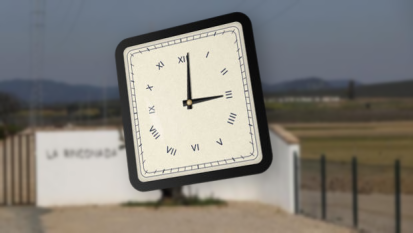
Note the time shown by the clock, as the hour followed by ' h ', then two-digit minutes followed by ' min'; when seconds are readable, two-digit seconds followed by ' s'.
3 h 01 min
